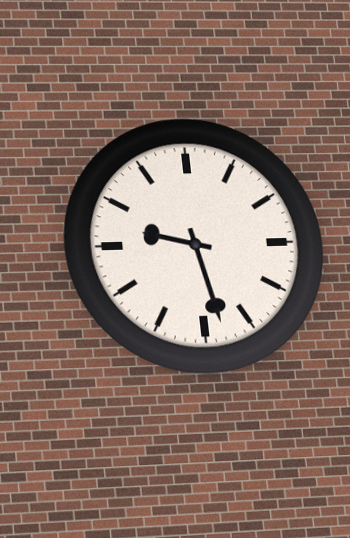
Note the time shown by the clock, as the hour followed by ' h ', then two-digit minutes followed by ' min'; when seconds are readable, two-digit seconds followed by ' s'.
9 h 28 min
